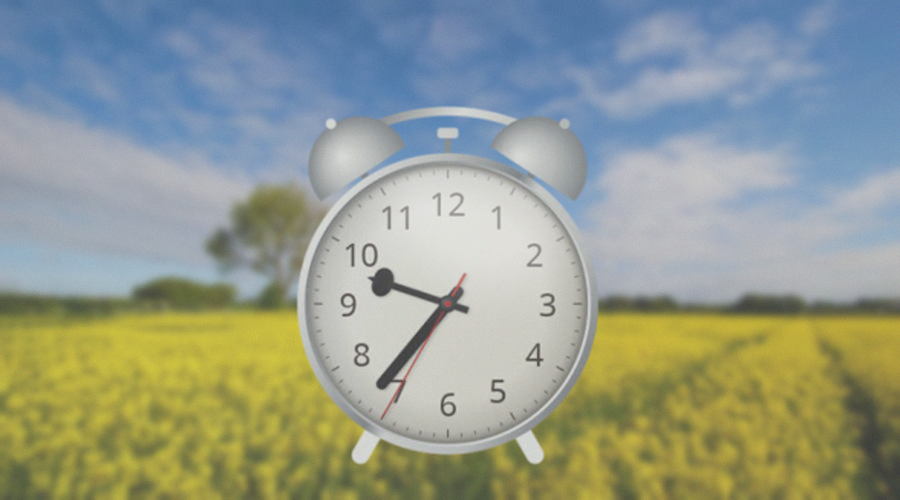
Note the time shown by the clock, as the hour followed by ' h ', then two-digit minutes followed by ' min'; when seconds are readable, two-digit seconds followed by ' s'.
9 h 36 min 35 s
